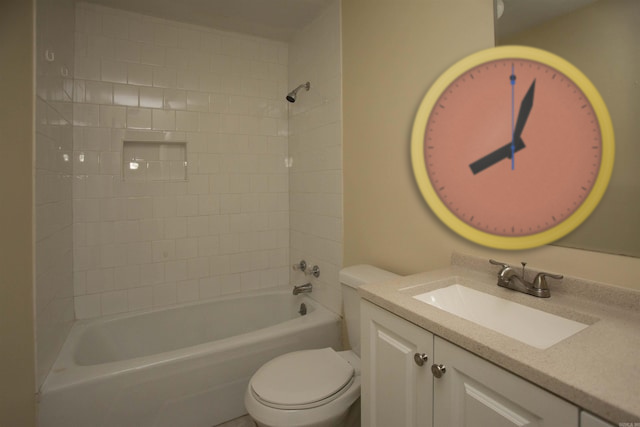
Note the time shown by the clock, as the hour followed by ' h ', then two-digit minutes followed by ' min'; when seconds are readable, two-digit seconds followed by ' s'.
8 h 03 min 00 s
